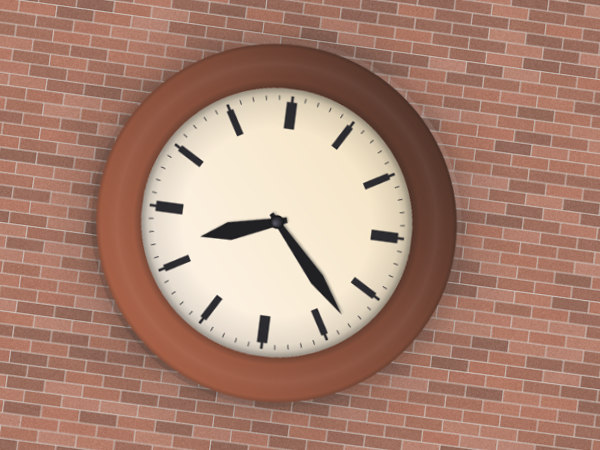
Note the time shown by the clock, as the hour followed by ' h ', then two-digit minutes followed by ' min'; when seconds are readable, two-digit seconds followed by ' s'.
8 h 23 min
